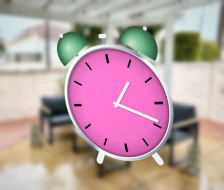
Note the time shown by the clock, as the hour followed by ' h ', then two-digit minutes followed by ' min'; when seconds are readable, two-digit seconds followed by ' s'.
1 h 19 min
